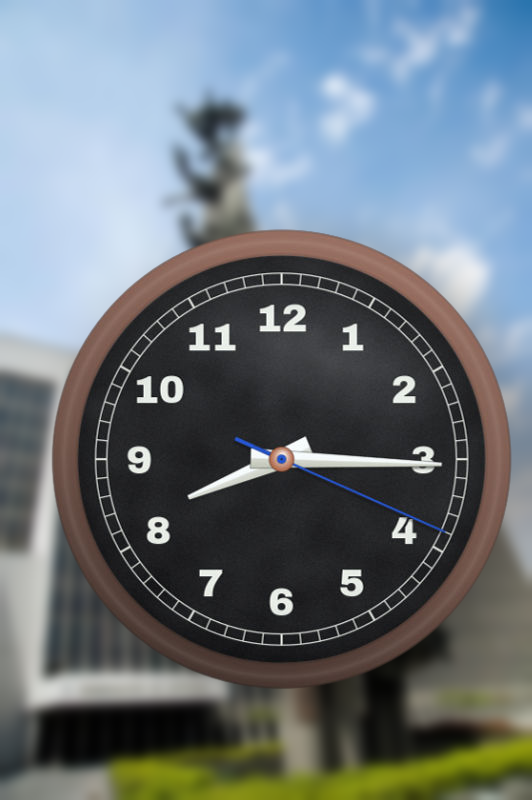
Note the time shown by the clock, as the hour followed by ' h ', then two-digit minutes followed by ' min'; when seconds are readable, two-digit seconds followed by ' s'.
8 h 15 min 19 s
